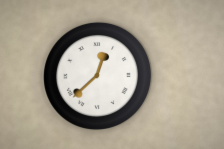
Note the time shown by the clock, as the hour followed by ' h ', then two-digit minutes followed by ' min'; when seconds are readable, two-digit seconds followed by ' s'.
12 h 38 min
